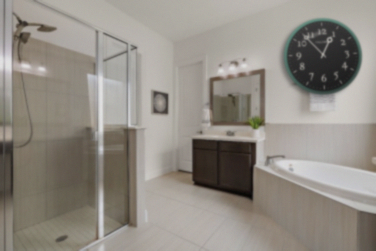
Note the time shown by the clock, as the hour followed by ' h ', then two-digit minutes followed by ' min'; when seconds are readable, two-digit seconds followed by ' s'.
12 h 53 min
